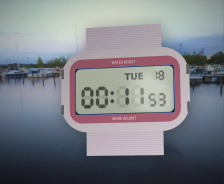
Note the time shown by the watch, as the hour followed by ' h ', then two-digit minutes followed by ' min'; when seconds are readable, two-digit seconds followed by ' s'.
0 h 11 min 53 s
